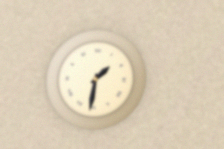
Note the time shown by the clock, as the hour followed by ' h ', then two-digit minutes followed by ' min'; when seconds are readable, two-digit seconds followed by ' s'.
1 h 31 min
